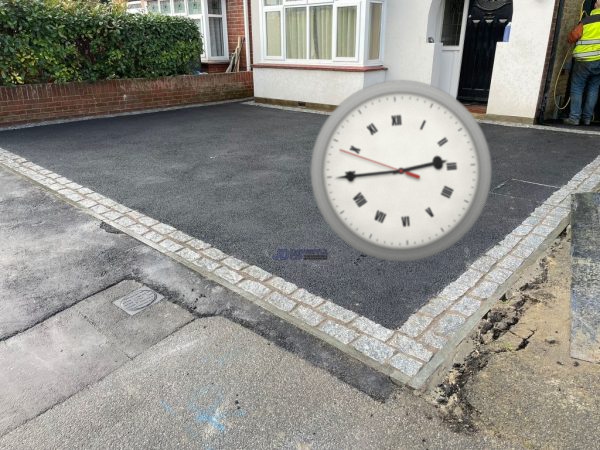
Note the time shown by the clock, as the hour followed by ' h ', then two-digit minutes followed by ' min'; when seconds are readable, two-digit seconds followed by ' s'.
2 h 44 min 49 s
